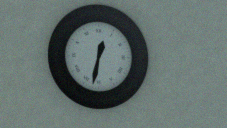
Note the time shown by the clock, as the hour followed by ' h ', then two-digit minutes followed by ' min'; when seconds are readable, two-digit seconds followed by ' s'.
12 h 32 min
